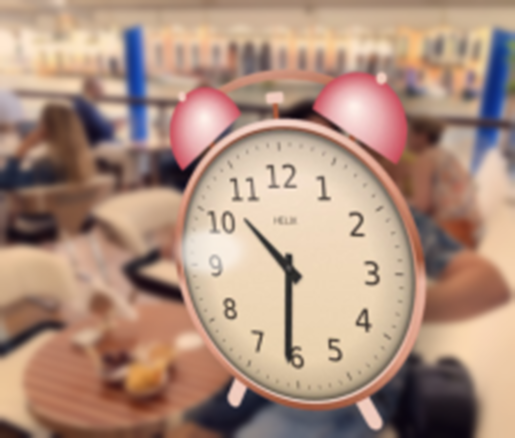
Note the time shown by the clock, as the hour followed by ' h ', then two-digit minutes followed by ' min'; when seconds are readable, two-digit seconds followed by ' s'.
10 h 31 min
